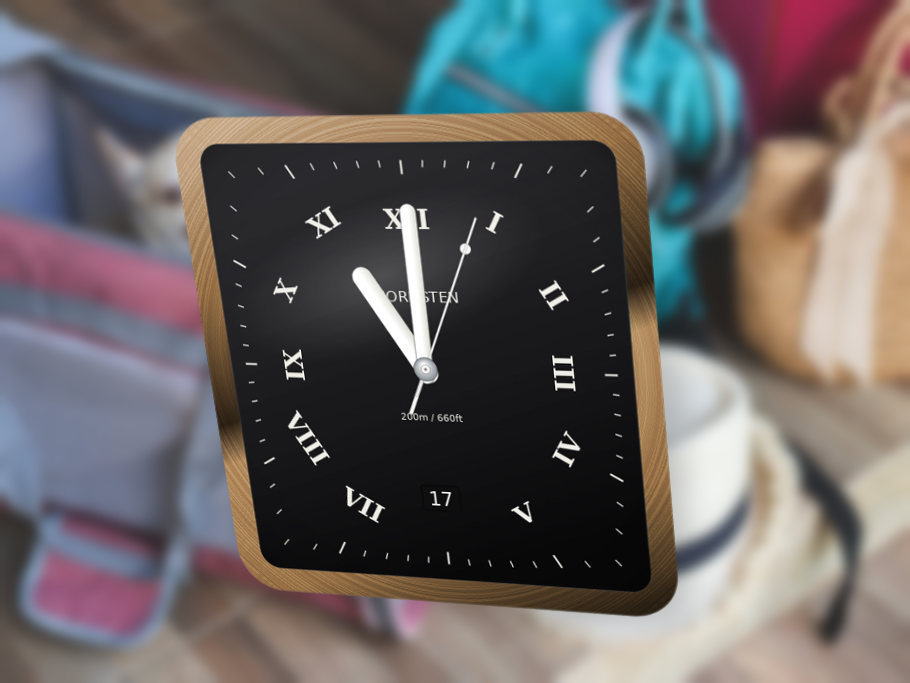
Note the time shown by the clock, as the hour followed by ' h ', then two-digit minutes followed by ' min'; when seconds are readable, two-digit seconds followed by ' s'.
11 h 00 min 04 s
